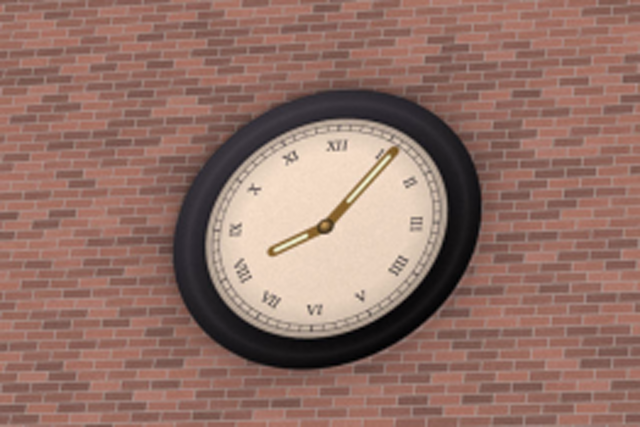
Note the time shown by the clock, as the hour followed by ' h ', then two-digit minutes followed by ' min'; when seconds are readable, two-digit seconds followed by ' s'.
8 h 06 min
